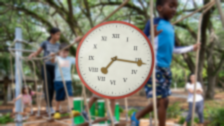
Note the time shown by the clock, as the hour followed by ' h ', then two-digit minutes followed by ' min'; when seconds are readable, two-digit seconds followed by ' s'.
7 h 16 min
